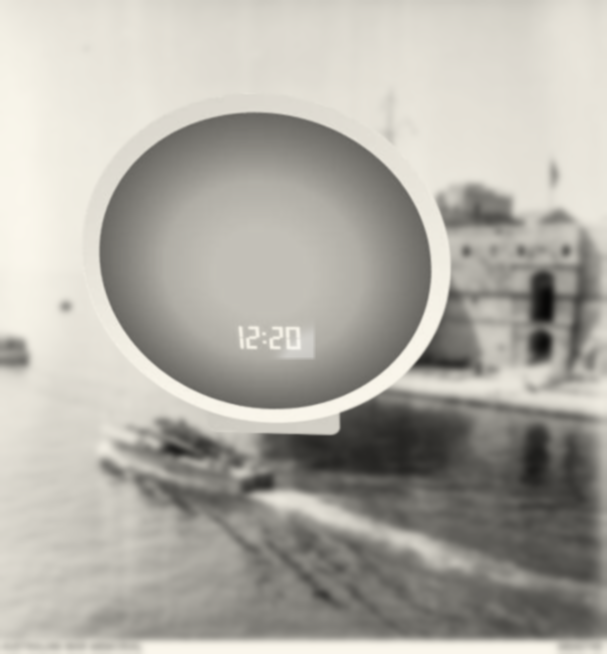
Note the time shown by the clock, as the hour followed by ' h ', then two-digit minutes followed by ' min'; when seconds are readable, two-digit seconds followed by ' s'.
12 h 20 min
